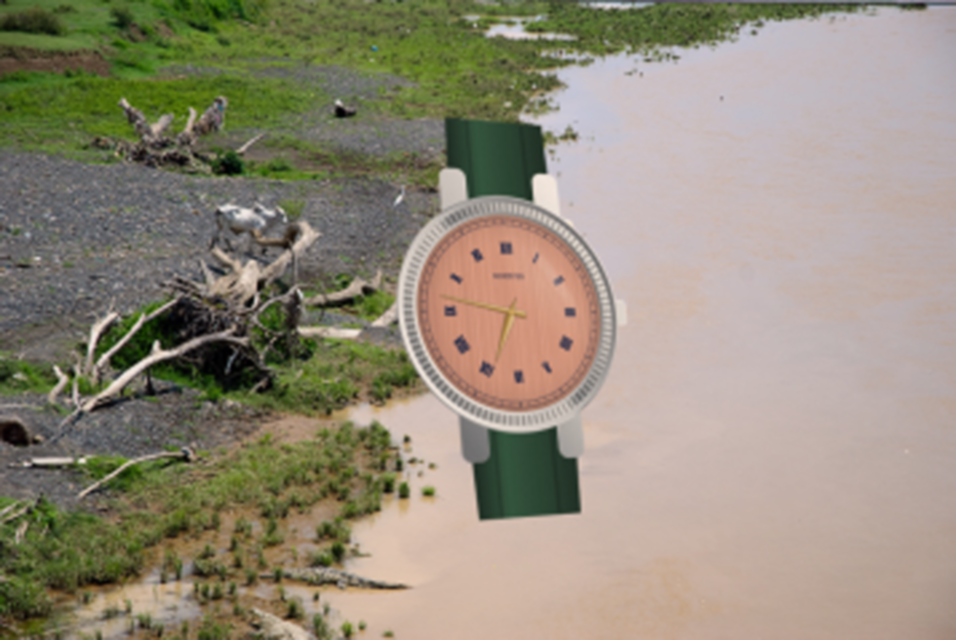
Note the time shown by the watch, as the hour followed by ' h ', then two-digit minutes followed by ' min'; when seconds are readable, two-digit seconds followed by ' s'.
6 h 47 min
